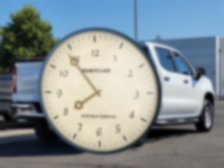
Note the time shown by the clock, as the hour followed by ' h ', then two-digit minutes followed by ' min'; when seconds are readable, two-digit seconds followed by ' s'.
7 h 54 min
